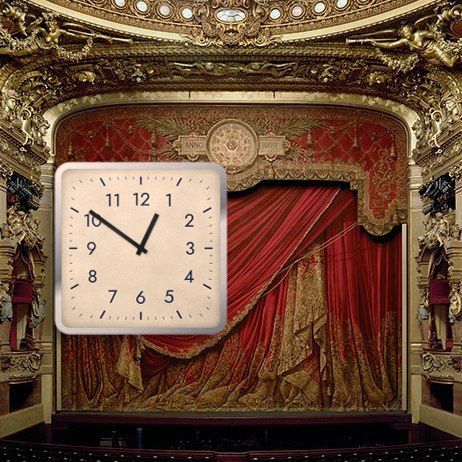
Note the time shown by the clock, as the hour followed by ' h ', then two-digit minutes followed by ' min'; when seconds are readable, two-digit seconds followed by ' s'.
12 h 51 min
